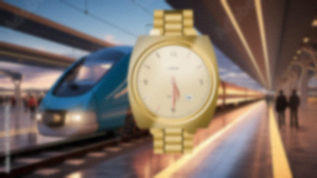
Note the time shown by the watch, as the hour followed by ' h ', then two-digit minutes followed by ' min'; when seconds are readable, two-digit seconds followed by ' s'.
5 h 30 min
